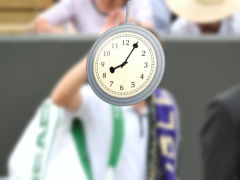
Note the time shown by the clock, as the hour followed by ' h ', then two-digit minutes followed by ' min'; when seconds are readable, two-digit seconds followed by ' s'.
8 h 05 min
